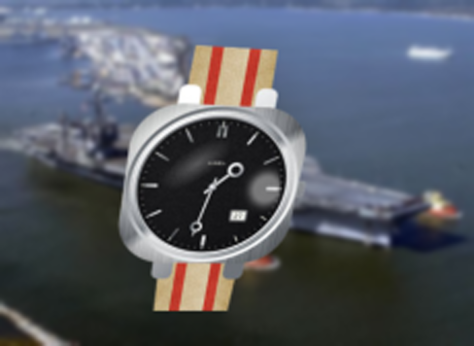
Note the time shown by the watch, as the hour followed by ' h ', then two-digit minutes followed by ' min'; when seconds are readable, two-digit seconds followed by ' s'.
1 h 32 min
